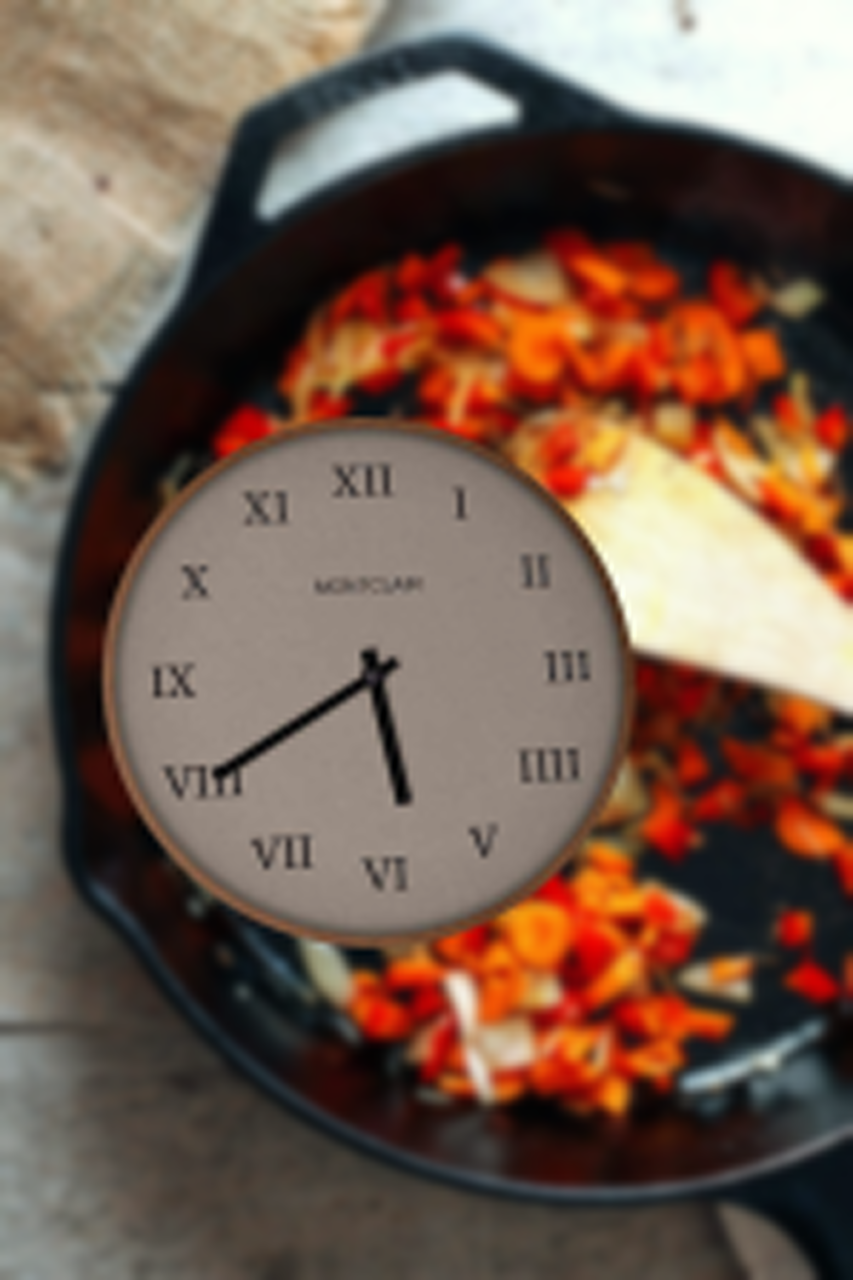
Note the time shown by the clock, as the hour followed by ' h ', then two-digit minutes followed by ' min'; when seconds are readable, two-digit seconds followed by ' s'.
5 h 40 min
